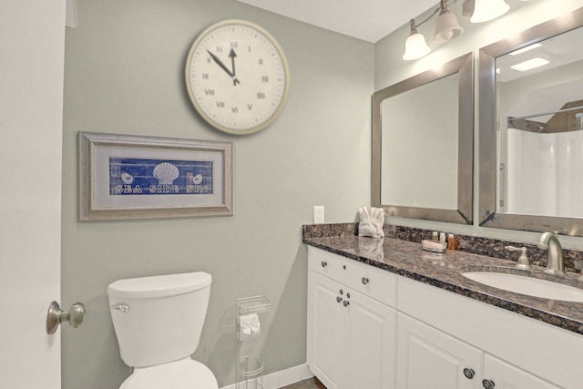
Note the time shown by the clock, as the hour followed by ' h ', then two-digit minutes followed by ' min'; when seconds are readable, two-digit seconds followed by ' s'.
11 h 52 min
